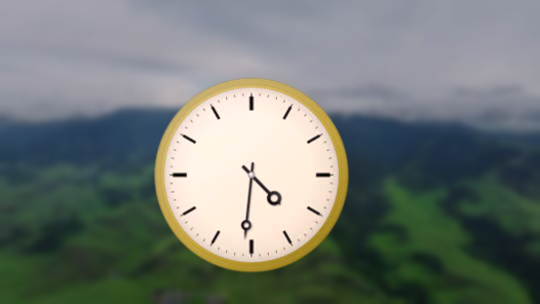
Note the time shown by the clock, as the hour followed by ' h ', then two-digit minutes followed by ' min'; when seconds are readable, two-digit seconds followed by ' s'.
4 h 31 min
